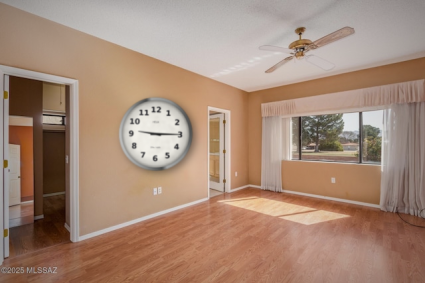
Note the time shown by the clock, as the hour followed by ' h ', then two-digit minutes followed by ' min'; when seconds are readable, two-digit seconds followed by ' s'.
9 h 15 min
